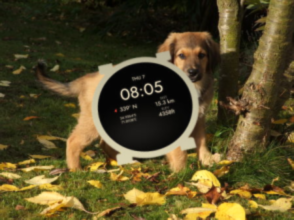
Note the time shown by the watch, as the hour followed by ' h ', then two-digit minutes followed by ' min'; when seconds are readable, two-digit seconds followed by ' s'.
8 h 05 min
